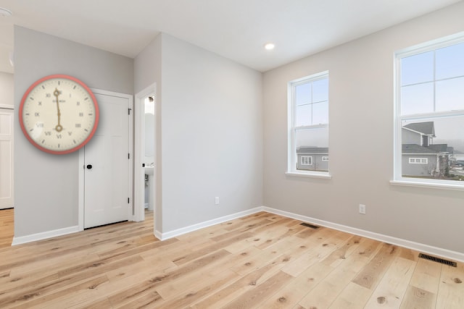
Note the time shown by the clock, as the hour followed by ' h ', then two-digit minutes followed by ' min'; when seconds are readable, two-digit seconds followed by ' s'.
5 h 59 min
